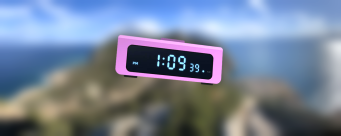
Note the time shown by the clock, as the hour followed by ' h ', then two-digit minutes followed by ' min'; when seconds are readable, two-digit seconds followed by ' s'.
1 h 09 min 39 s
